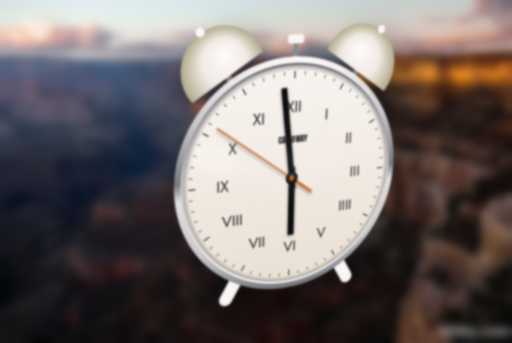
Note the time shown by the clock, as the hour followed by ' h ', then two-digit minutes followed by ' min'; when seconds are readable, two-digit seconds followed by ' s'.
5 h 58 min 51 s
